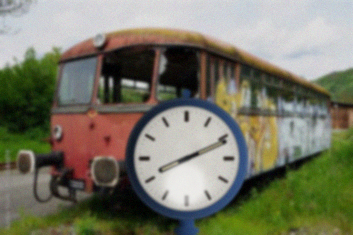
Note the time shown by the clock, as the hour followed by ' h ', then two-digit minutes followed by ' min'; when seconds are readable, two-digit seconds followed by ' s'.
8 h 11 min
